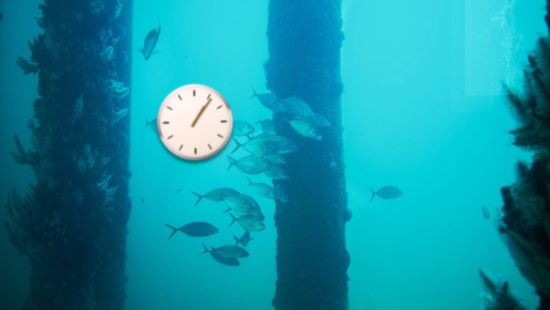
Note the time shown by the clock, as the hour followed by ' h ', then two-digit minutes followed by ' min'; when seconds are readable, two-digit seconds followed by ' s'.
1 h 06 min
